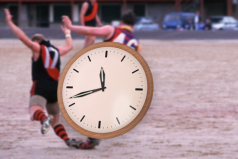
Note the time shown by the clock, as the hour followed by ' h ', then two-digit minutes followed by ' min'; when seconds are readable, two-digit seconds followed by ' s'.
11 h 42 min
